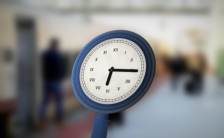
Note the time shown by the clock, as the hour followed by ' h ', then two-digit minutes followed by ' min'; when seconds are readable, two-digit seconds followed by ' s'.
6 h 15 min
